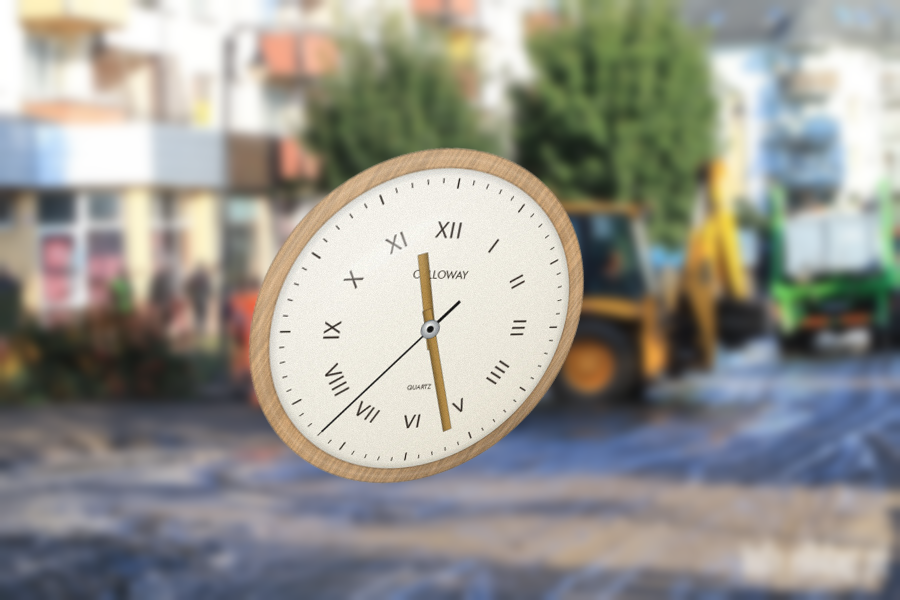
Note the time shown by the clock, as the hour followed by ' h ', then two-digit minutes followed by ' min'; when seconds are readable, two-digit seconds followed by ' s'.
11 h 26 min 37 s
